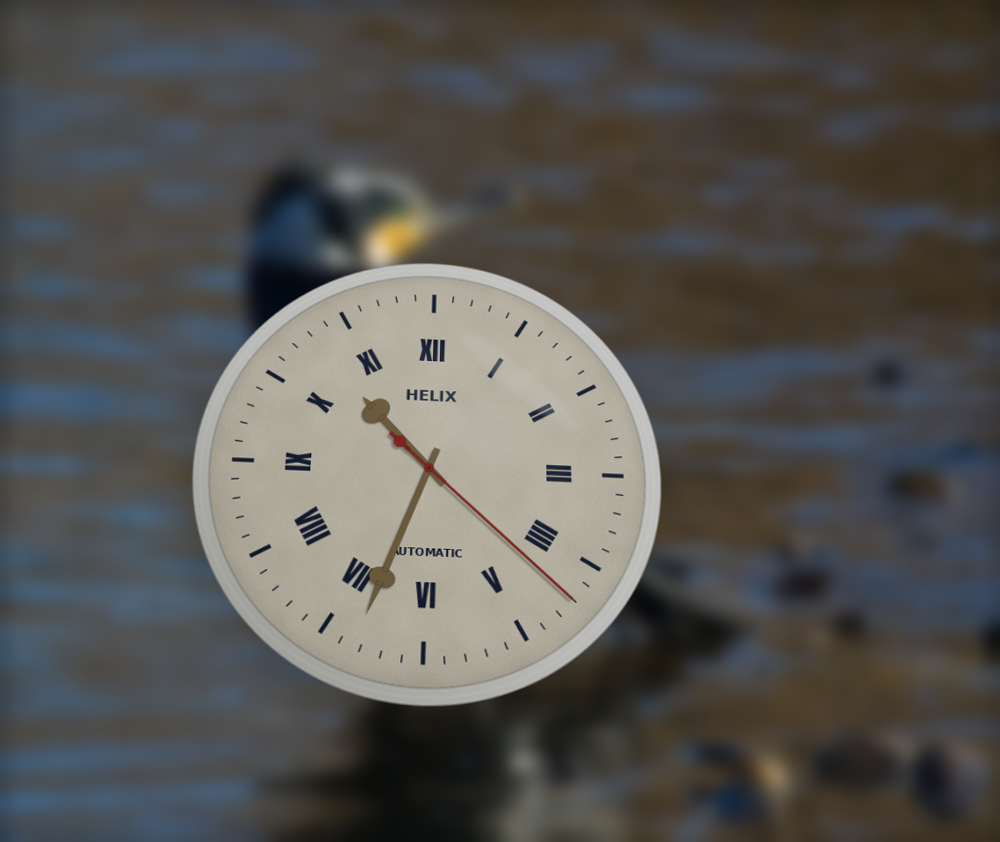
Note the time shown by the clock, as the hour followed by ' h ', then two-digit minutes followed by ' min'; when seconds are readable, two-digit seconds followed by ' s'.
10 h 33 min 22 s
